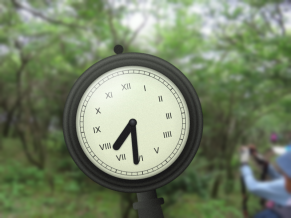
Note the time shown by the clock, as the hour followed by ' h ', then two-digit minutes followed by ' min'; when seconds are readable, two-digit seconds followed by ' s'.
7 h 31 min
